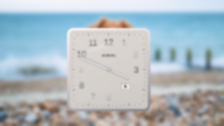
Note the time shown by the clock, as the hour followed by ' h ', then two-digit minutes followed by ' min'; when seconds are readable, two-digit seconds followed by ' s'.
3 h 49 min
